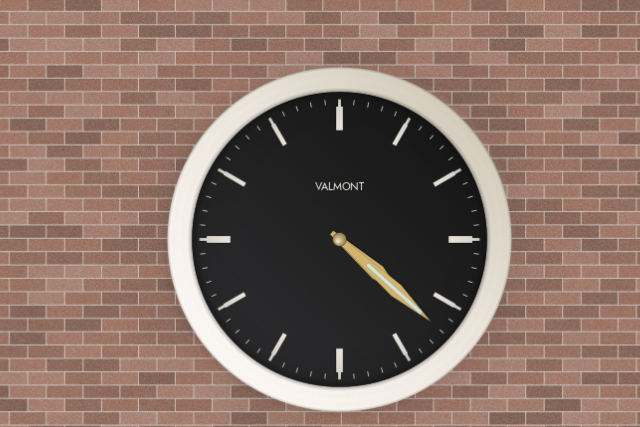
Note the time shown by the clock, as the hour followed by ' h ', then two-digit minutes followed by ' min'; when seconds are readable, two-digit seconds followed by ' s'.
4 h 22 min
